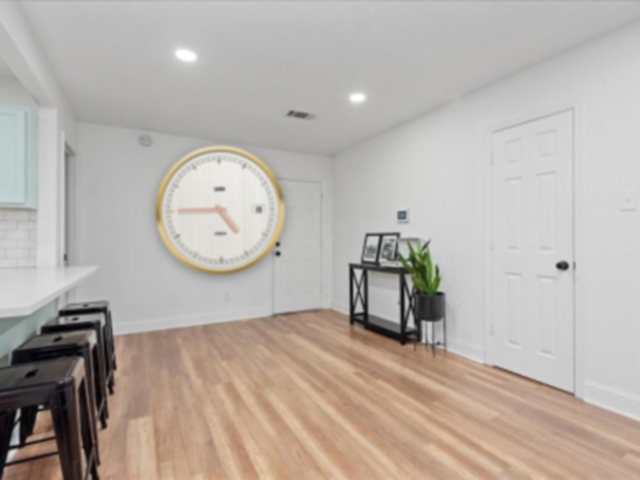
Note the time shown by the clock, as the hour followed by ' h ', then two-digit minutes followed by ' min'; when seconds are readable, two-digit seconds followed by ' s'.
4 h 45 min
